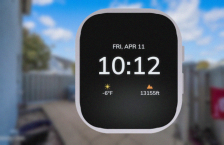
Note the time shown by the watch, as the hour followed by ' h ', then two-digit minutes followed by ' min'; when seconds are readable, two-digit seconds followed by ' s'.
10 h 12 min
